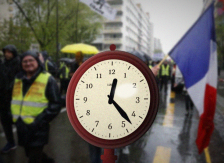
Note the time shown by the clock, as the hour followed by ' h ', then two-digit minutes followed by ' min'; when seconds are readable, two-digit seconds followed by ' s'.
12 h 23 min
